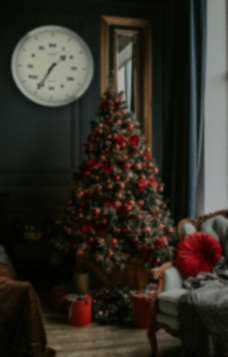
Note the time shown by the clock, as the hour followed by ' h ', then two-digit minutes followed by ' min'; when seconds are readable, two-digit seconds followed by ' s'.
1 h 35 min
